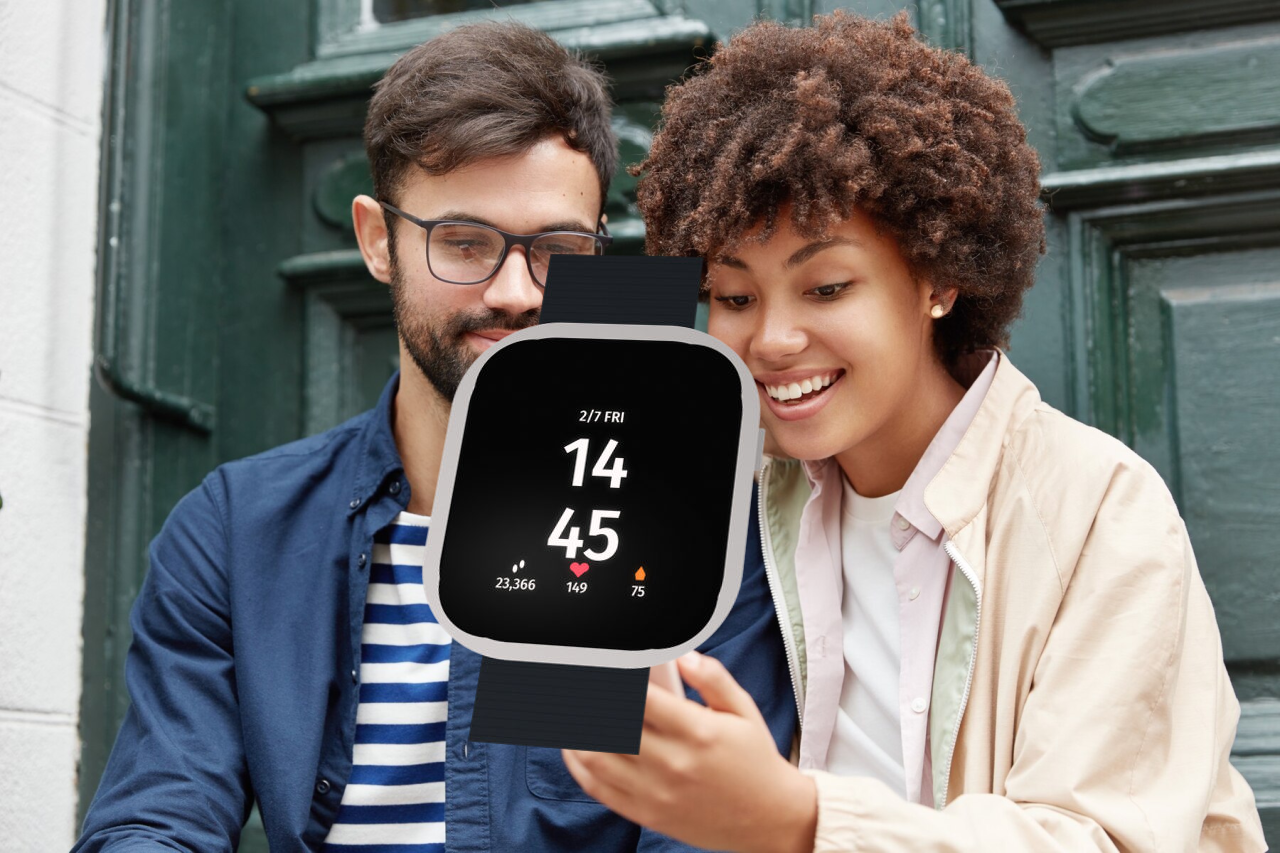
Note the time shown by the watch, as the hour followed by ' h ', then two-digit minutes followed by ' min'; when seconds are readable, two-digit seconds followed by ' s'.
14 h 45 min
